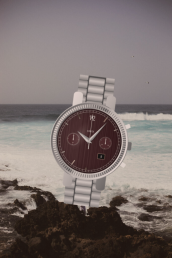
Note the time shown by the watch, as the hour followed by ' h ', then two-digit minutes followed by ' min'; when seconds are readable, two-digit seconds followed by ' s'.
10 h 06 min
